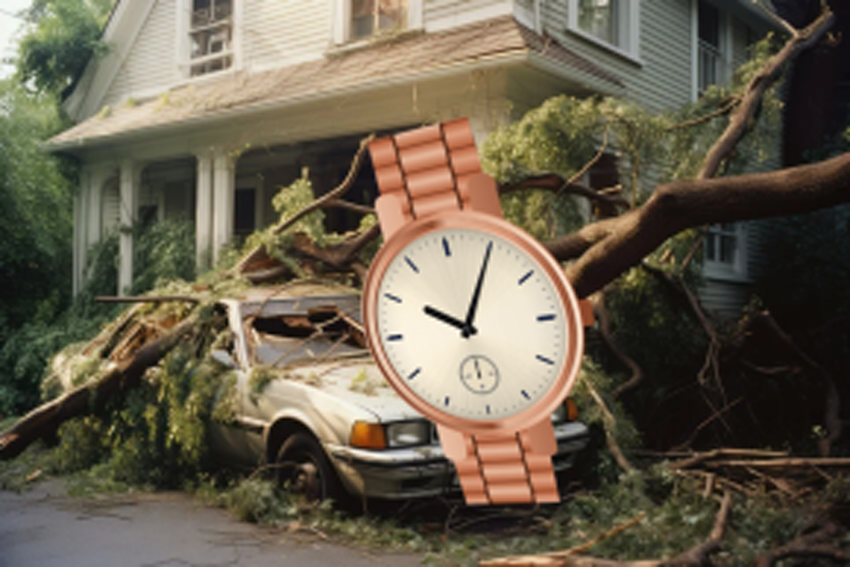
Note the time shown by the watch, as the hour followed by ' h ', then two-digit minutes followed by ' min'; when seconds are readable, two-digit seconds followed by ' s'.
10 h 05 min
